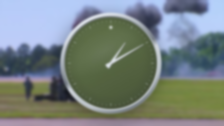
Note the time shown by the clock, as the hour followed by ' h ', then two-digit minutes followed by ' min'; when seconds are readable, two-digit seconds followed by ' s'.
1 h 10 min
